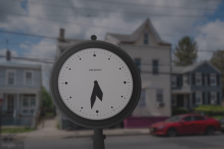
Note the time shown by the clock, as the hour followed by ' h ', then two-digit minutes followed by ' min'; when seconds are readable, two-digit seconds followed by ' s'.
5 h 32 min
